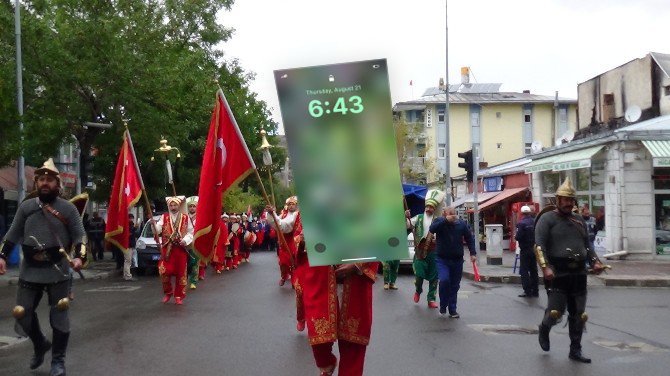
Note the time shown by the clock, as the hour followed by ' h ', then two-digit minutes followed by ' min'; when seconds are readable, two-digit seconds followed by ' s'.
6 h 43 min
